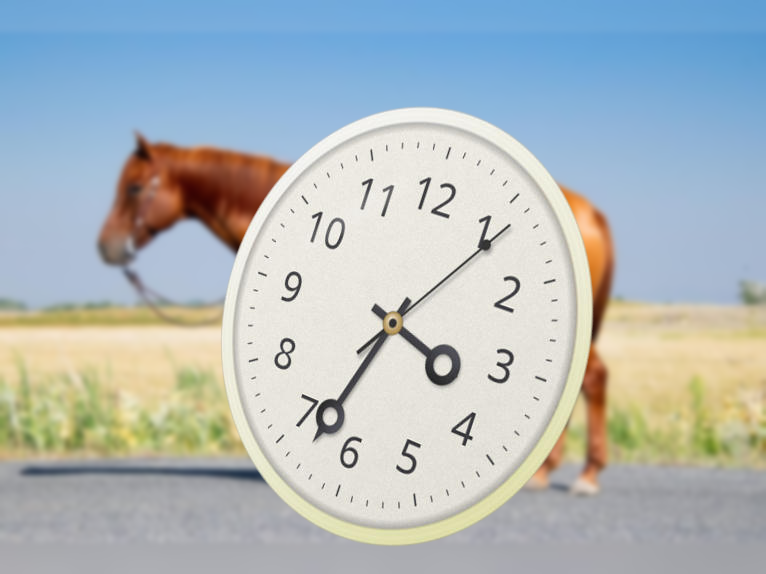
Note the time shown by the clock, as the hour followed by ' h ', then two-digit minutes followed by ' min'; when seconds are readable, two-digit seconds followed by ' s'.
3 h 33 min 06 s
